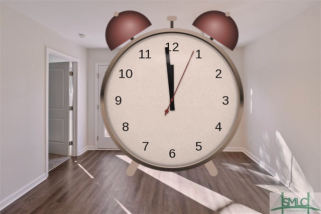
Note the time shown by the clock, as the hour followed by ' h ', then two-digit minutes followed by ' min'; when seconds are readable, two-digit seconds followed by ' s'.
11 h 59 min 04 s
